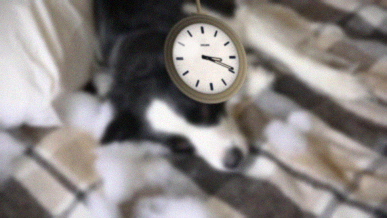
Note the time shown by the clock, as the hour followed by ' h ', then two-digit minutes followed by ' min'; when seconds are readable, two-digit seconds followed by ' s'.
3 h 19 min
